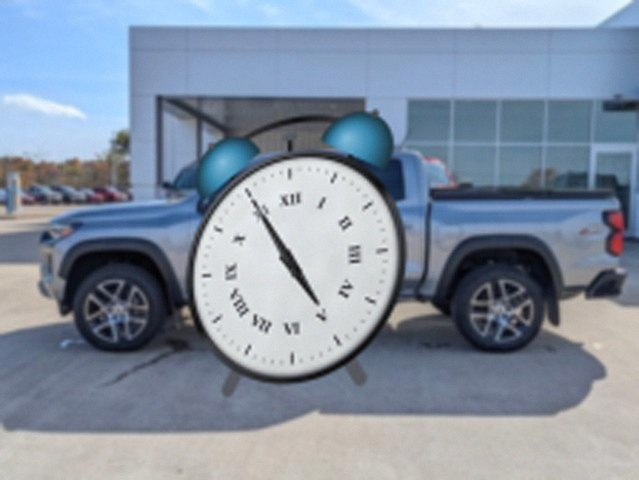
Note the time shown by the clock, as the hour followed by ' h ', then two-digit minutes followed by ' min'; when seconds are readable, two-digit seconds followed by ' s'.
4 h 55 min
